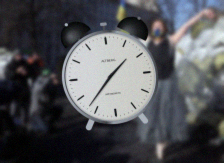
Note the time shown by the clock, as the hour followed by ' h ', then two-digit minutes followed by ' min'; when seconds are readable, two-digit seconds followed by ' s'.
1 h 37 min
